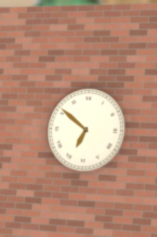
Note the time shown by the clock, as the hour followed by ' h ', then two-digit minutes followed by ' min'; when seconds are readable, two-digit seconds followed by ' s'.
6 h 51 min
